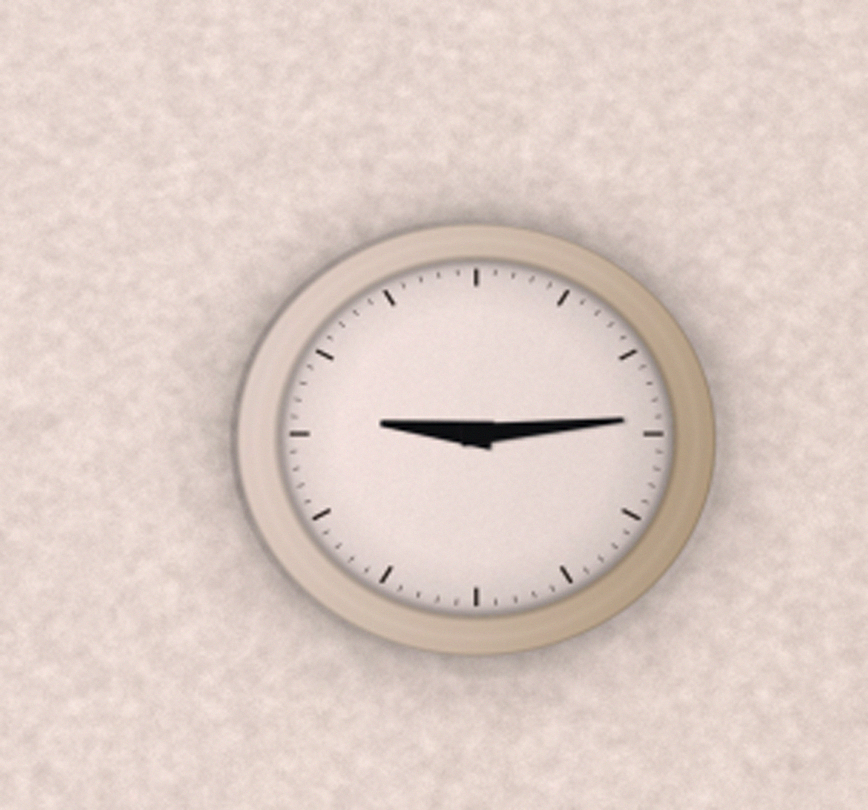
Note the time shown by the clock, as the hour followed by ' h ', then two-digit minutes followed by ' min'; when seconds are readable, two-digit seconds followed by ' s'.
9 h 14 min
